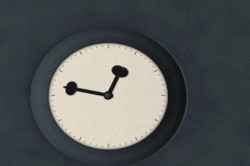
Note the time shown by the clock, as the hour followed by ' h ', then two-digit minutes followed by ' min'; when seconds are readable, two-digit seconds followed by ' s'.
12 h 47 min
